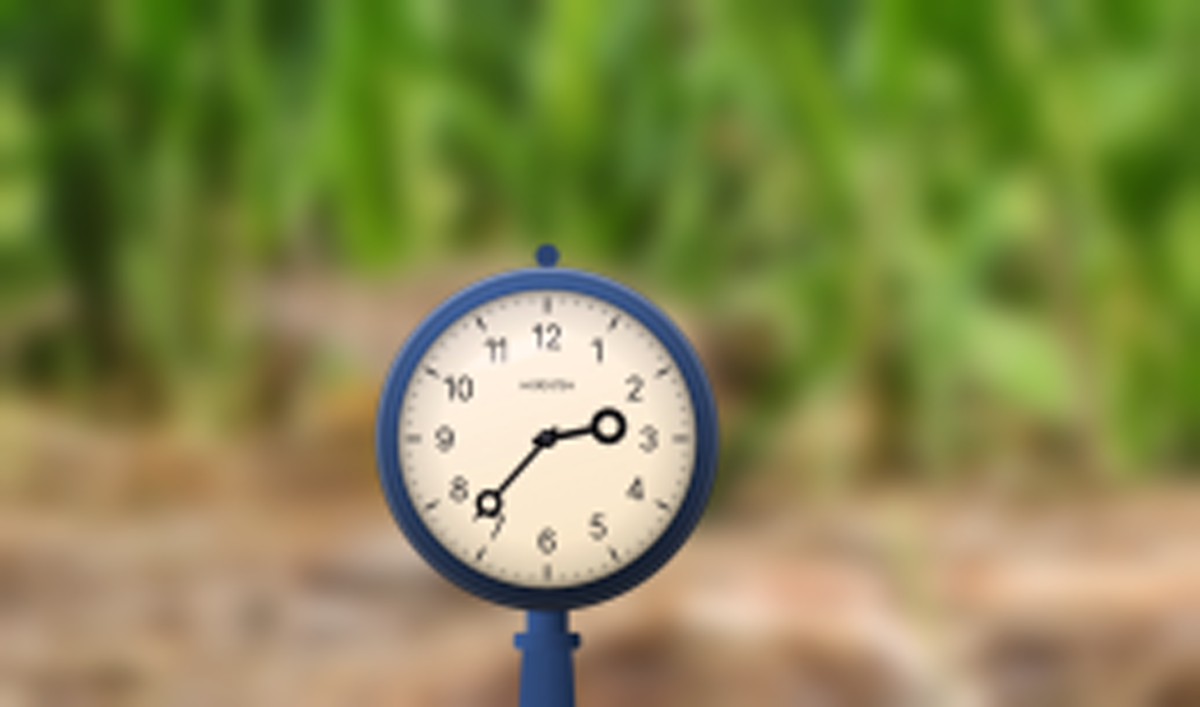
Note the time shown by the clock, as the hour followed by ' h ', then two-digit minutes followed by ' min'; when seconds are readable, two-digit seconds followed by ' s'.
2 h 37 min
